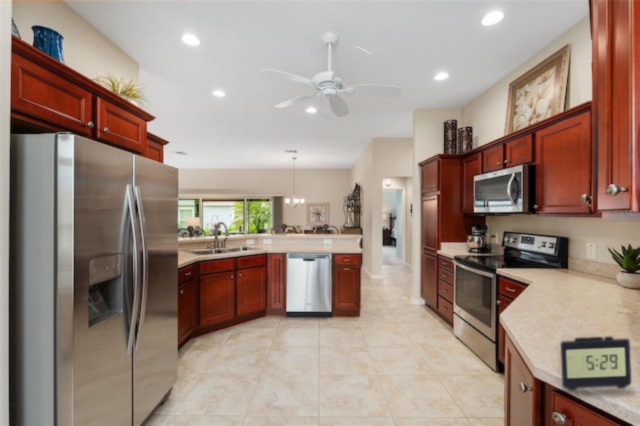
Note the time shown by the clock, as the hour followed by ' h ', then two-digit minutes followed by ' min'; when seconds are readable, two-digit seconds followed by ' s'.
5 h 29 min
